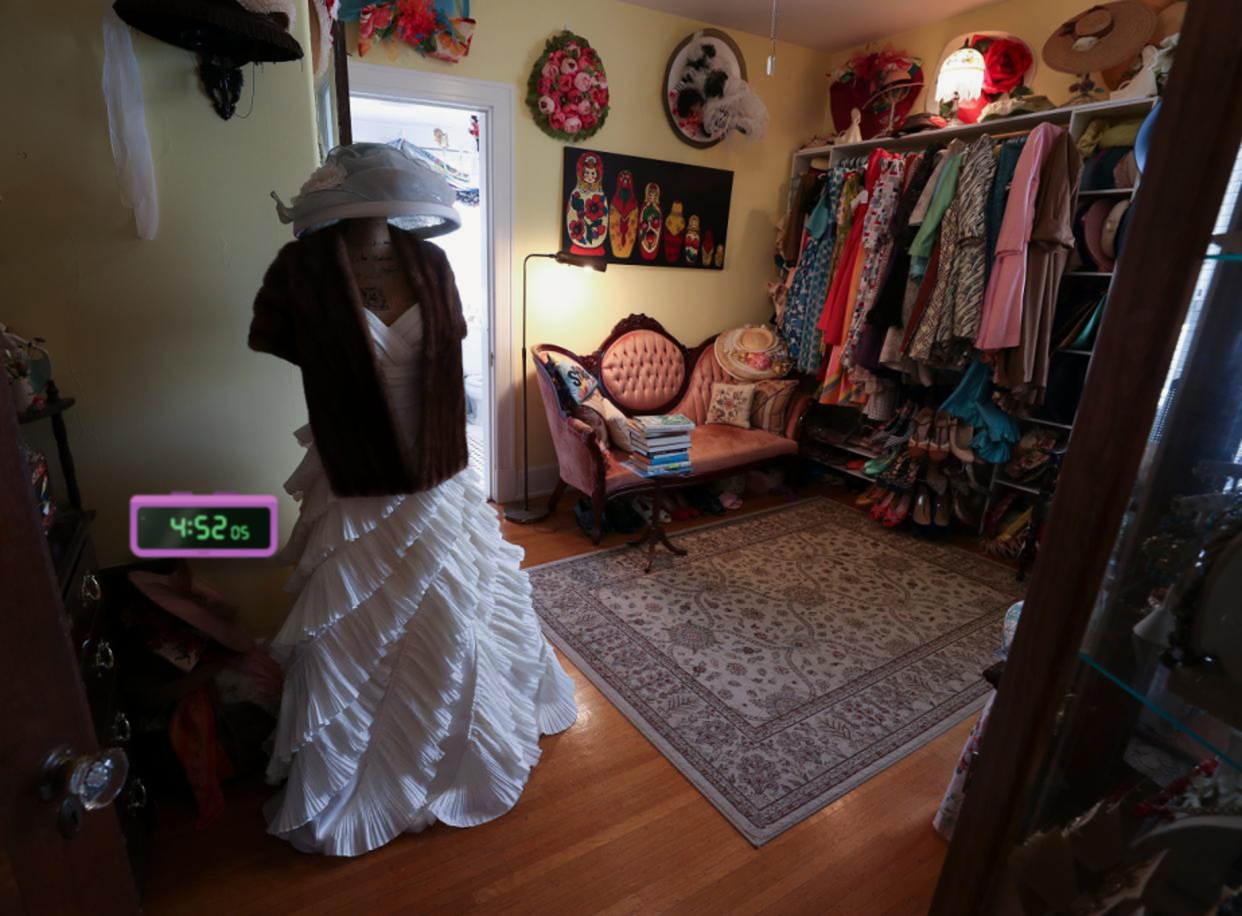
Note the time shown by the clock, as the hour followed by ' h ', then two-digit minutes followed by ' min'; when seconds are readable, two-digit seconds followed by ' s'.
4 h 52 min
